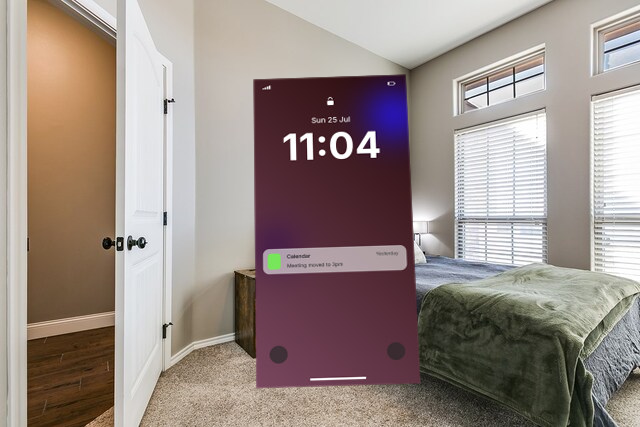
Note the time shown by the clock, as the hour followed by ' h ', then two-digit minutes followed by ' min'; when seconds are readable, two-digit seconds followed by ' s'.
11 h 04 min
